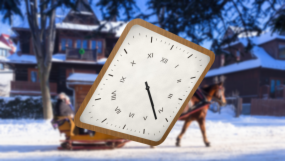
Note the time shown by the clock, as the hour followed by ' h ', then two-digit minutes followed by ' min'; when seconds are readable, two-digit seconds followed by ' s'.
4 h 22 min
